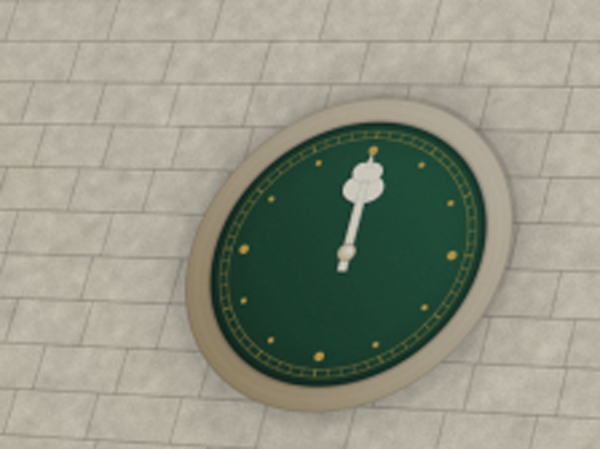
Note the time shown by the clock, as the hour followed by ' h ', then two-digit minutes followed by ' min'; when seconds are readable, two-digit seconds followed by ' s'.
12 h 00 min
